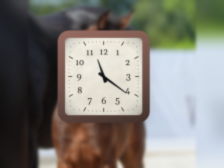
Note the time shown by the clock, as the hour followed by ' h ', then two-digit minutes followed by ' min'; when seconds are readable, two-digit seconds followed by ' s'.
11 h 21 min
